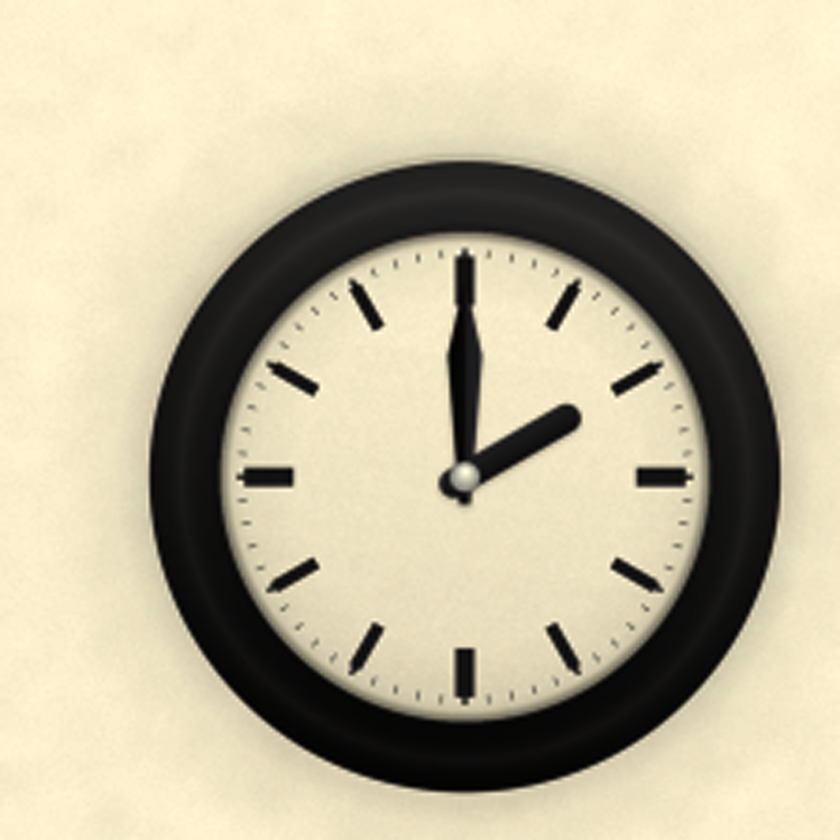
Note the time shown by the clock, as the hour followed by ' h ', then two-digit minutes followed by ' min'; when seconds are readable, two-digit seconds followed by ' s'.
2 h 00 min
